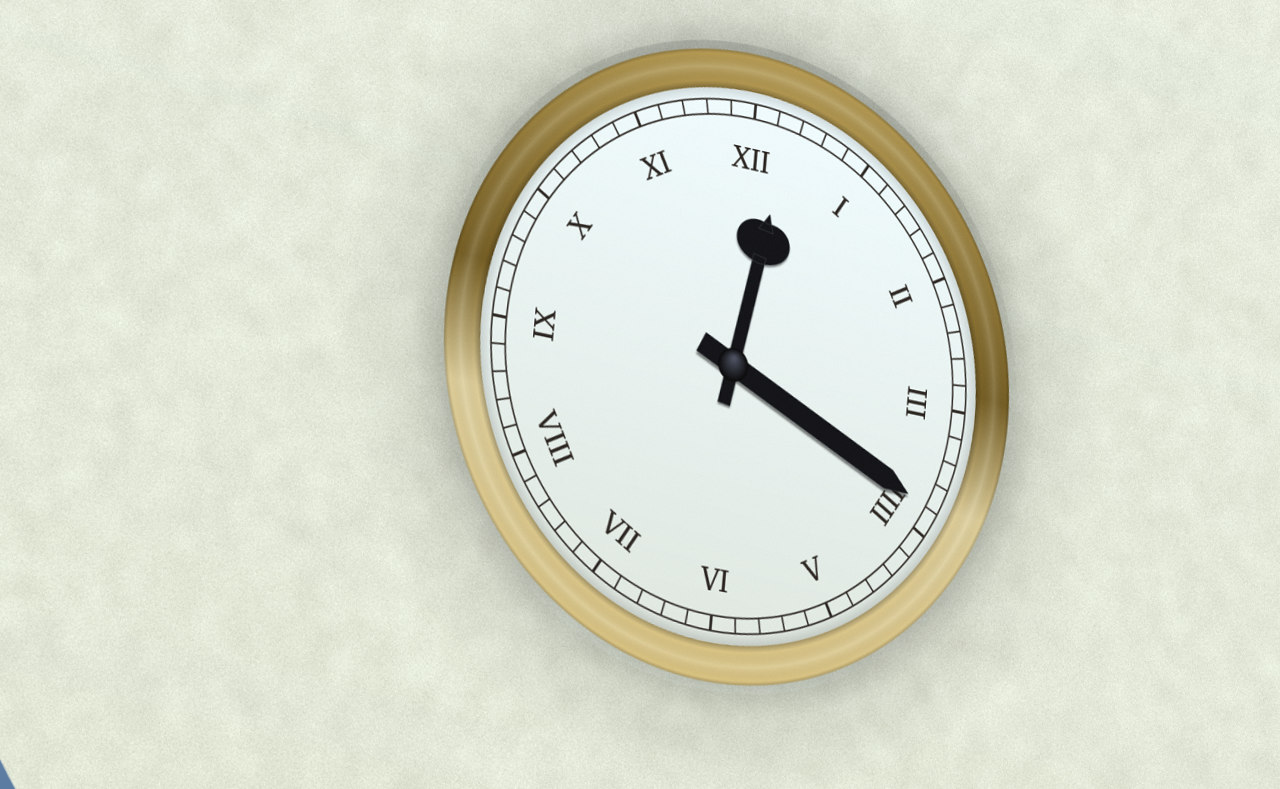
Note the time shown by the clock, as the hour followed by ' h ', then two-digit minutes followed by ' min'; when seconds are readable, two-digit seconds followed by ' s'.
12 h 19 min
